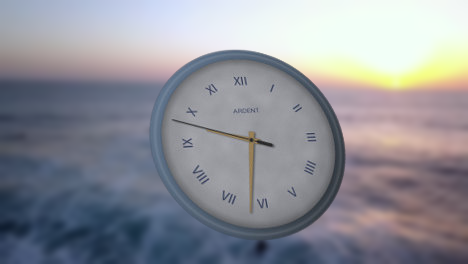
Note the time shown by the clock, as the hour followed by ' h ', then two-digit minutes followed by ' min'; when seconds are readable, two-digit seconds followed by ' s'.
9 h 31 min 48 s
